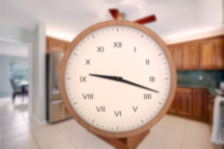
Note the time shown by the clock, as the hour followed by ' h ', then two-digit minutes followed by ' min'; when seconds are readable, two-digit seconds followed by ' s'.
9 h 18 min
